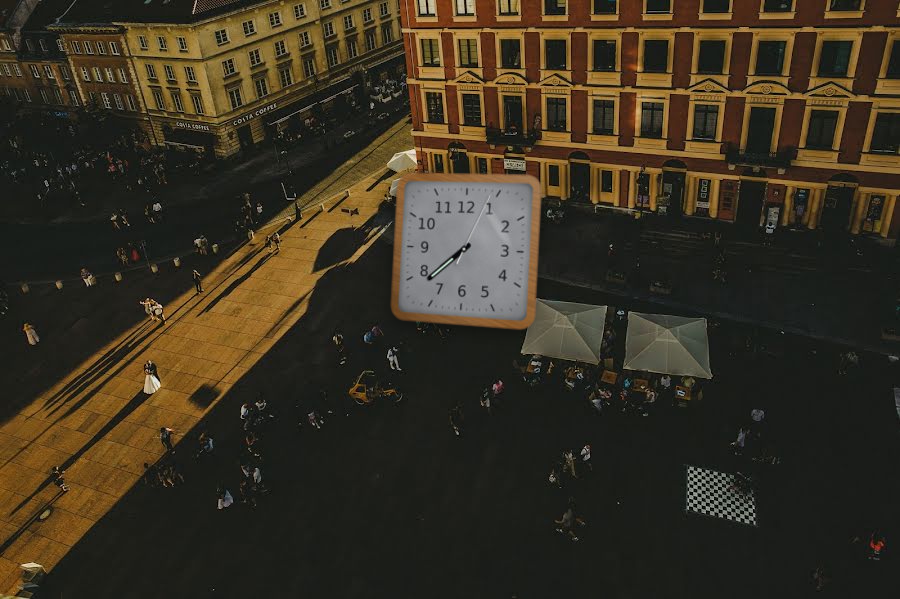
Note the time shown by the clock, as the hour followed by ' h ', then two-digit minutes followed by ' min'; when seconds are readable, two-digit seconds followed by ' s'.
7 h 38 min 04 s
